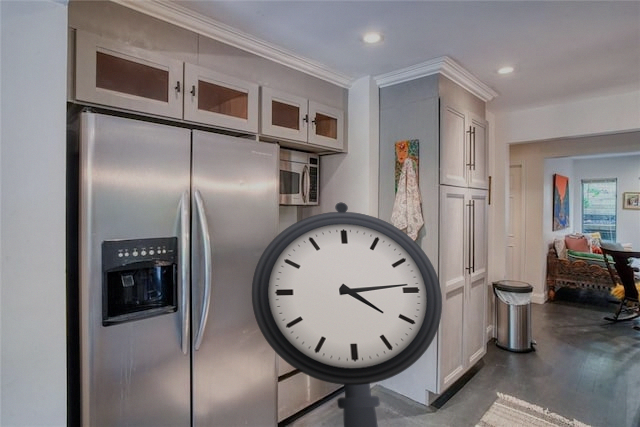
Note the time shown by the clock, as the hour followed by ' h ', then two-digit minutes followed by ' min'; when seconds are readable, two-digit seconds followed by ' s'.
4 h 14 min
